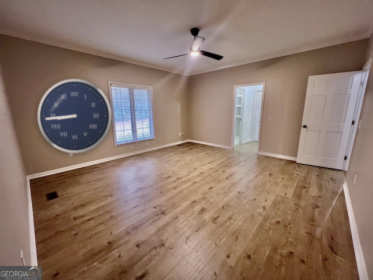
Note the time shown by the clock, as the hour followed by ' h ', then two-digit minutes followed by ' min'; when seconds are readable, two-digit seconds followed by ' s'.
8 h 44 min
